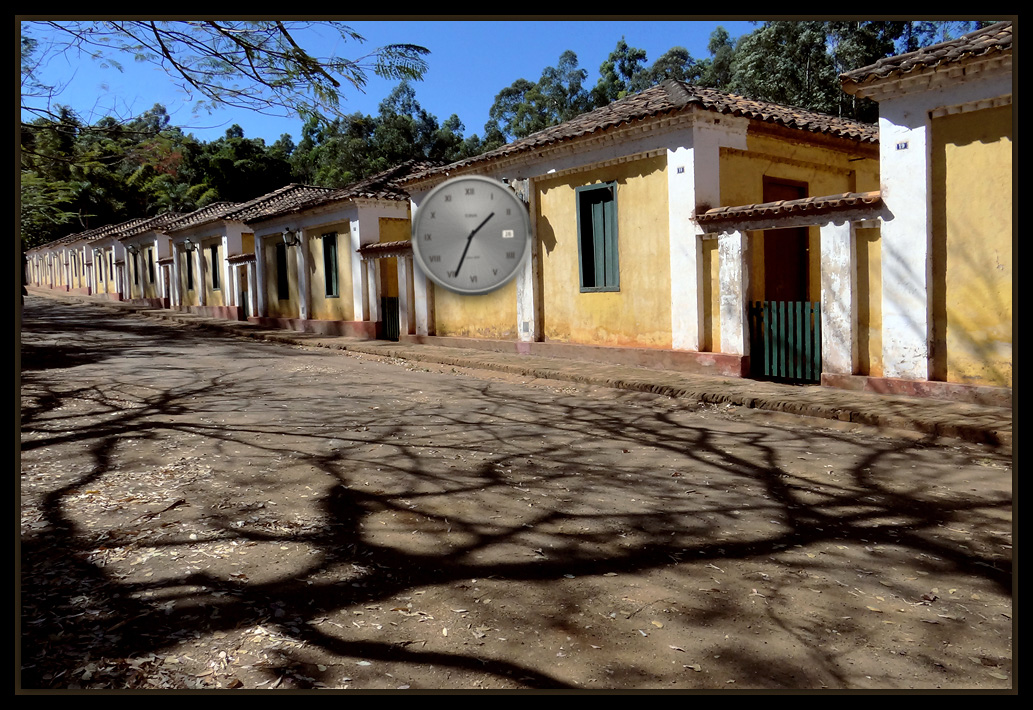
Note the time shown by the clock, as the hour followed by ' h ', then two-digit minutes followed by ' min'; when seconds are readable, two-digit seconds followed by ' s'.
1 h 34 min
